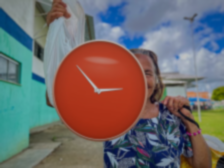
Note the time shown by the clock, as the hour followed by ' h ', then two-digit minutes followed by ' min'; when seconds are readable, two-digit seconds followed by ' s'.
2 h 53 min
